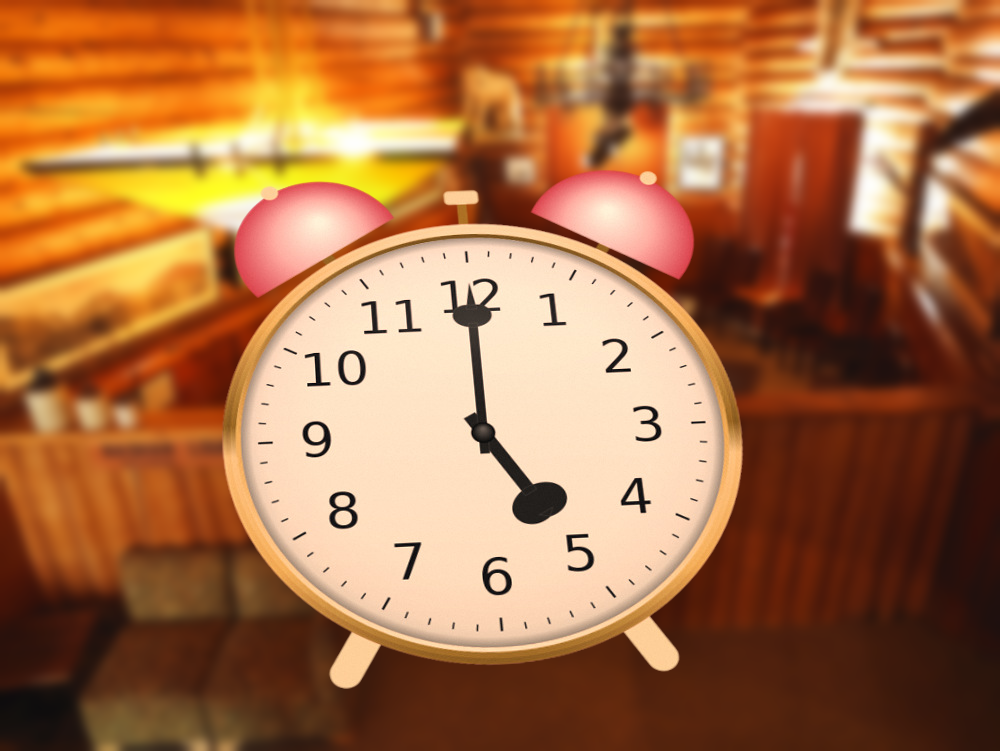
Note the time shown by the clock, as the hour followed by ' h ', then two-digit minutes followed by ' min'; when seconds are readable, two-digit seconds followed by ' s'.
5 h 00 min
